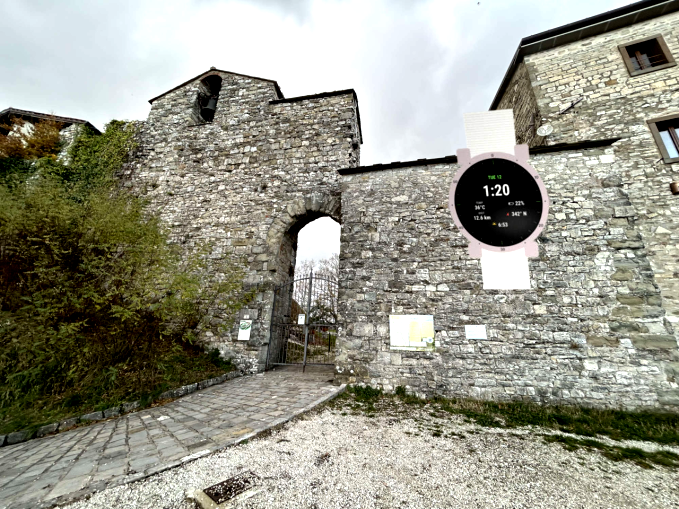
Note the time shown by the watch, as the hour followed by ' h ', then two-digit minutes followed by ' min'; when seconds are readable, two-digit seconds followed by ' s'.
1 h 20 min
